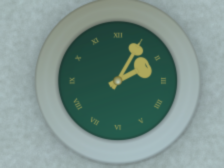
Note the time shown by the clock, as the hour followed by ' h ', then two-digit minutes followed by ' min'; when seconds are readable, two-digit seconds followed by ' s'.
2 h 05 min
